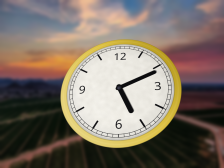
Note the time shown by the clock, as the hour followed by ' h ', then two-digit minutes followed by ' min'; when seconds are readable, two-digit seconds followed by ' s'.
5 h 11 min
